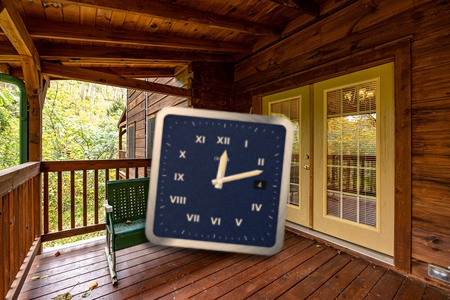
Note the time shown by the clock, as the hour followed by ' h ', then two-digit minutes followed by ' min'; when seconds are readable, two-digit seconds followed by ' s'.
12 h 12 min
